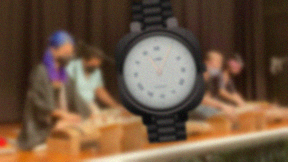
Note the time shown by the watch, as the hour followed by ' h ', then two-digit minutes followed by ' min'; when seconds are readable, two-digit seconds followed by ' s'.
11 h 05 min
